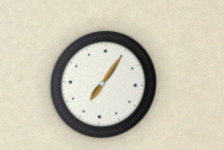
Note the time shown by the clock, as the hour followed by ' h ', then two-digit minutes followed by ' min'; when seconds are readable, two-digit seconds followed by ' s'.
7 h 05 min
